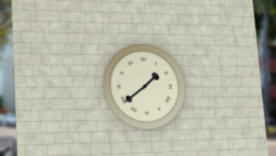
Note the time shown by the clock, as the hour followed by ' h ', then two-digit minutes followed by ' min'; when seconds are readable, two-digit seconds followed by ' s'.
1 h 39 min
